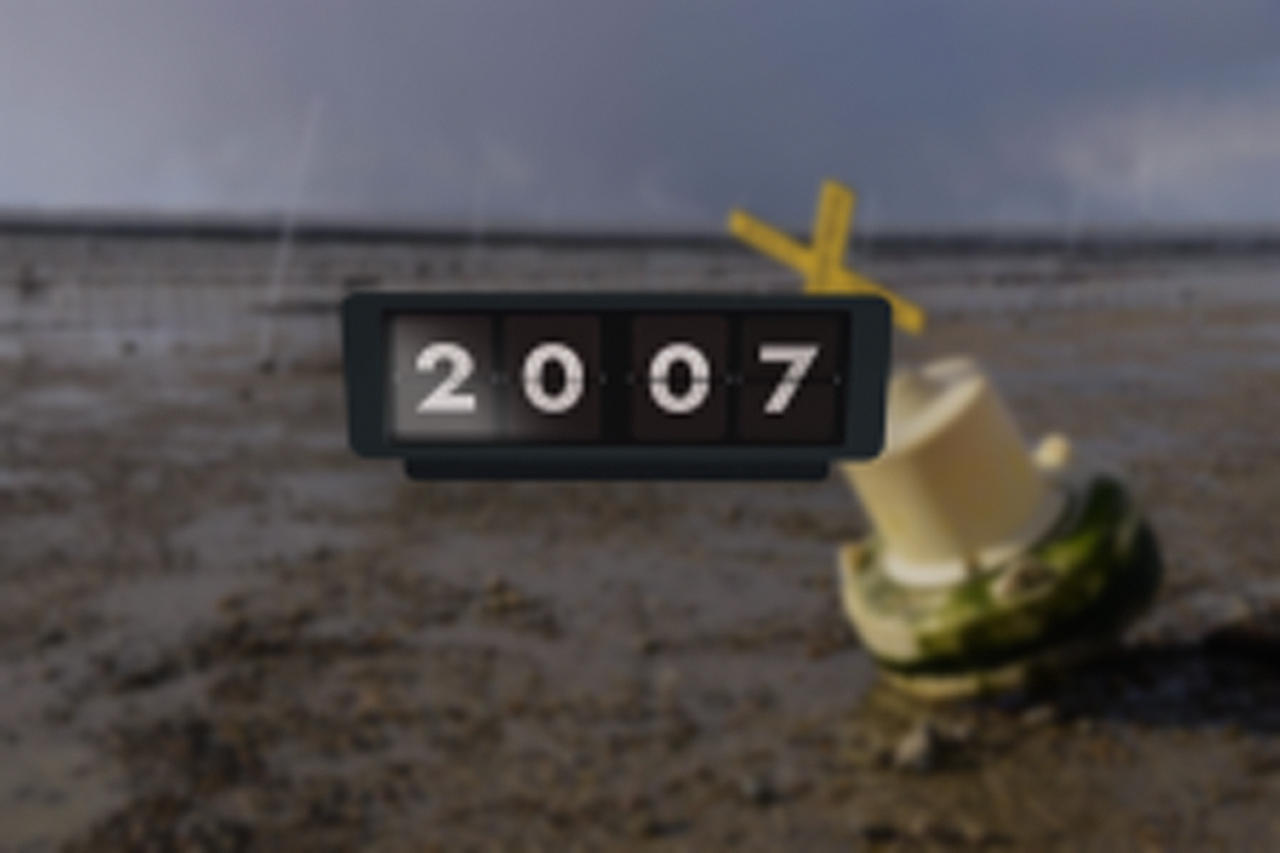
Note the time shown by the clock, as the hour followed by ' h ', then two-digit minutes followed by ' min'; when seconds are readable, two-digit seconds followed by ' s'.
20 h 07 min
